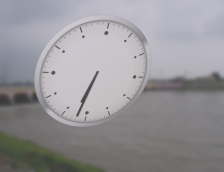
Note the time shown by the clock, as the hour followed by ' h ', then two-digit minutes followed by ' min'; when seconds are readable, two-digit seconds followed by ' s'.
6 h 32 min
